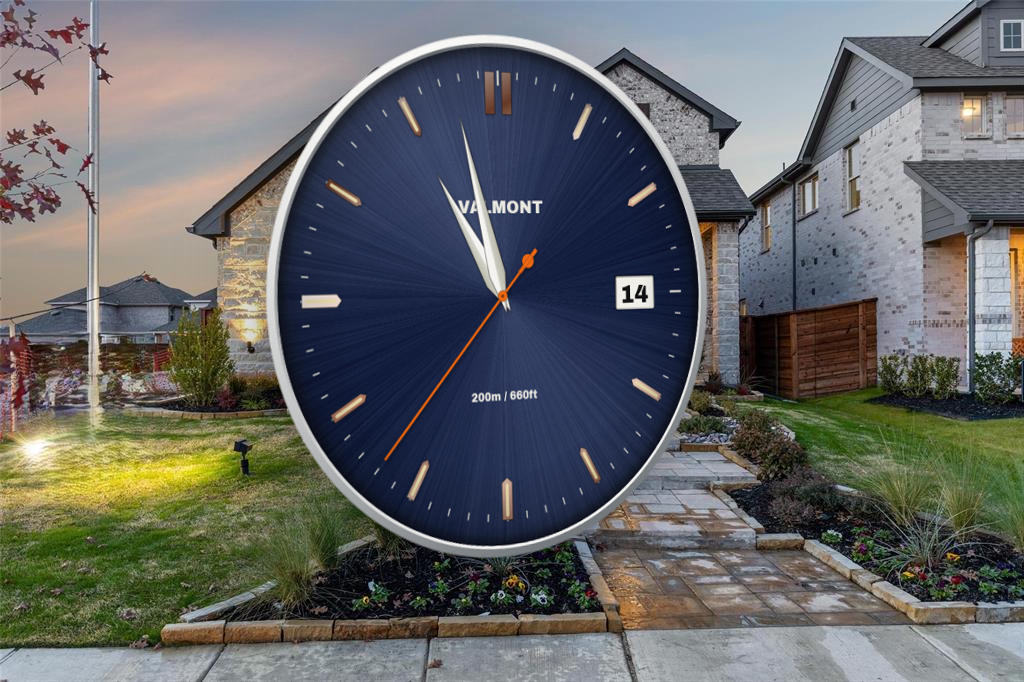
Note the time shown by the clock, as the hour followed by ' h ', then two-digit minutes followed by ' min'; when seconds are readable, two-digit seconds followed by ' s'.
10 h 57 min 37 s
